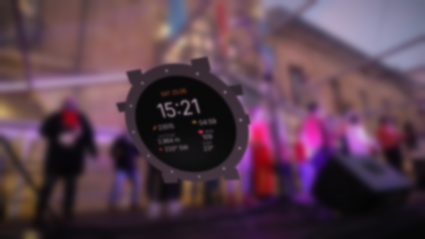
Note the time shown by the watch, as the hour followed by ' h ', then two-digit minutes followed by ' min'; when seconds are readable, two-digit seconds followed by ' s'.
15 h 21 min
